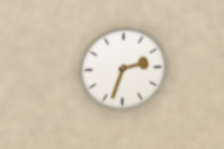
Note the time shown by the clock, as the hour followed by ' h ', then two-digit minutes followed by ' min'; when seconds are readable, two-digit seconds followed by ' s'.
2 h 33 min
